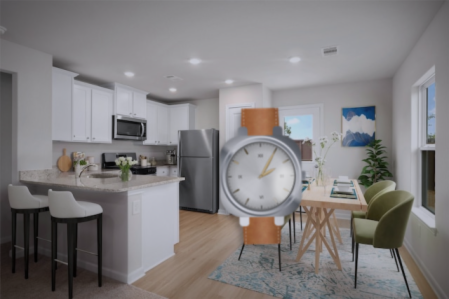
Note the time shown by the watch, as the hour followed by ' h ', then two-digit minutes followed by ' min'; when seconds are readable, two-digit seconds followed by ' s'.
2 h 05 min
